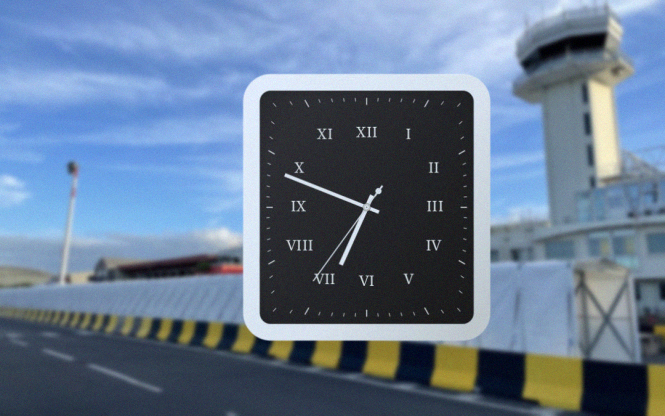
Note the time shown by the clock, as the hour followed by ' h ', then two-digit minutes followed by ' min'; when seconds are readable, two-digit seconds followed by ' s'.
6 h 48 min 36 s
